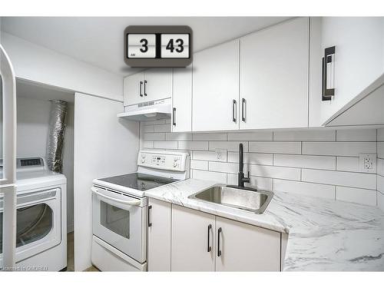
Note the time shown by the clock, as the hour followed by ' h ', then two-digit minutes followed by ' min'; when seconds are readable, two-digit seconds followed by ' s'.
3 h 43 min
